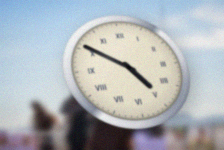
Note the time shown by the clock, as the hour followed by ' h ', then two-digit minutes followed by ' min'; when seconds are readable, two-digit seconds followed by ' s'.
4 h 51 min
